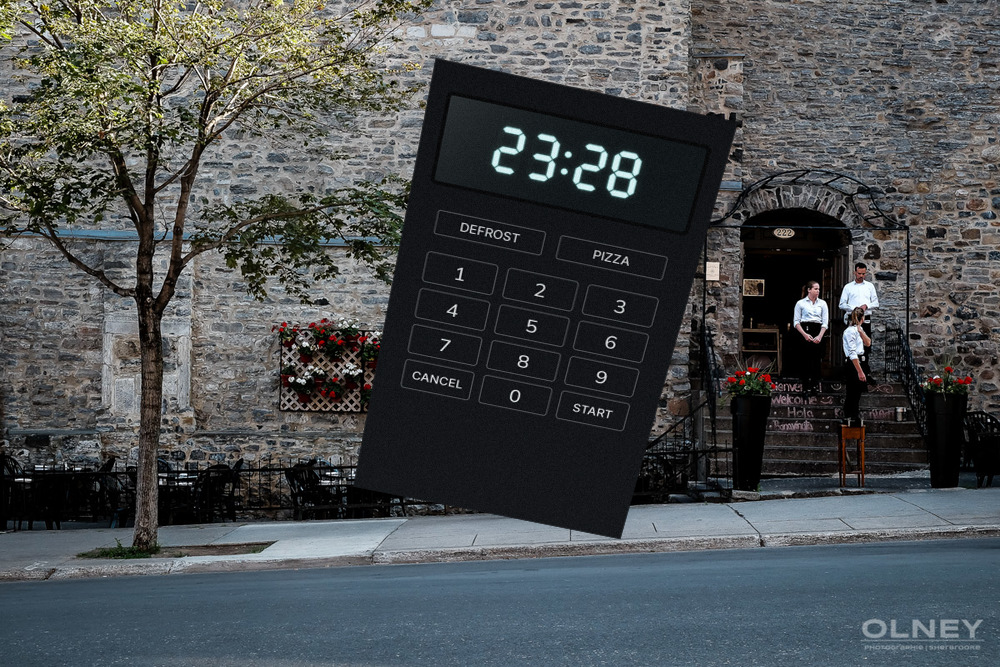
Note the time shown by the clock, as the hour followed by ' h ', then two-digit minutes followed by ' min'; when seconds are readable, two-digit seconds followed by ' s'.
23 h 28 min
